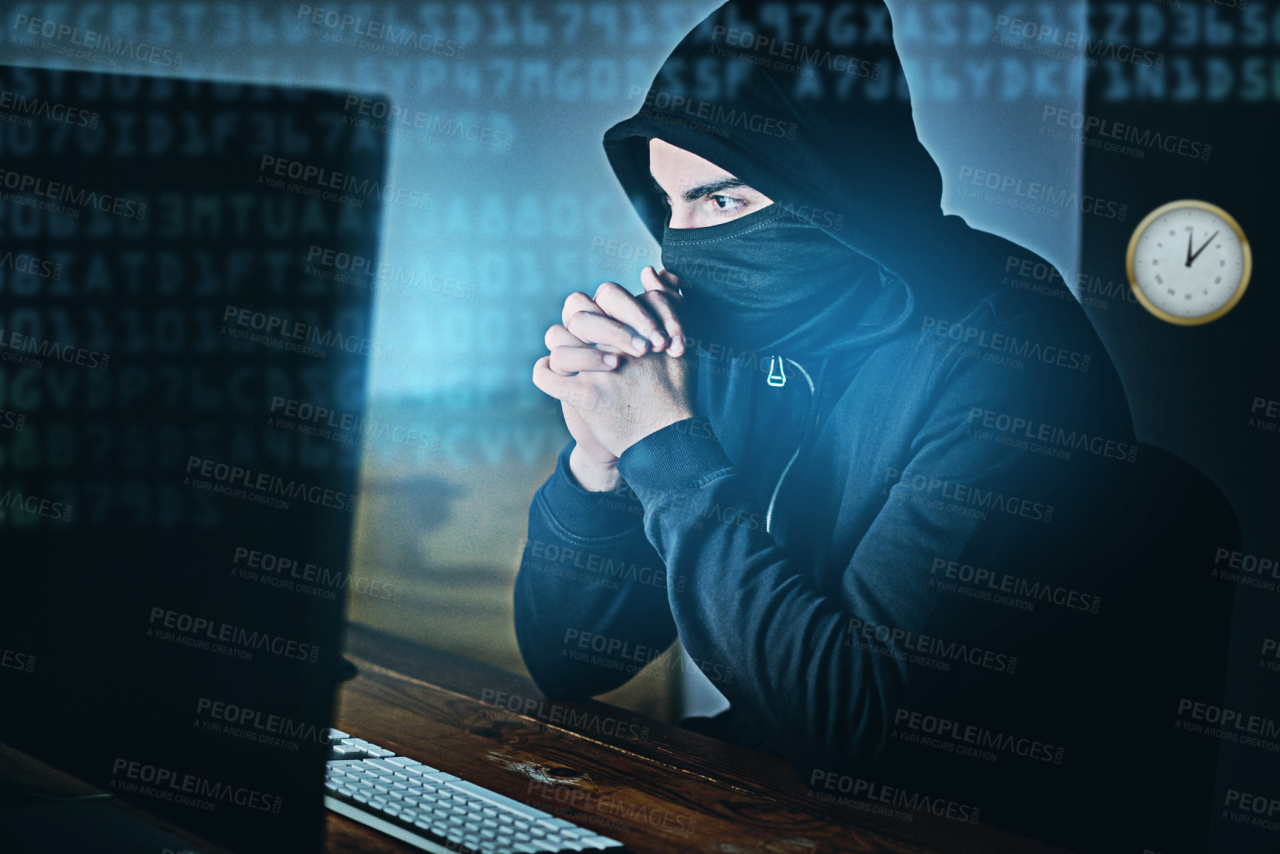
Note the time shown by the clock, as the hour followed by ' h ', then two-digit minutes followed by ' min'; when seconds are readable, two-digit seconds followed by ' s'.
12 h 07 min
